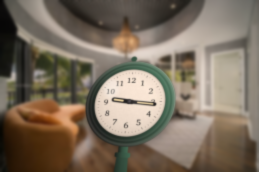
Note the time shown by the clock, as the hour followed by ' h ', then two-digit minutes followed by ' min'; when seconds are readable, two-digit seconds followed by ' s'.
9 h 16 min
